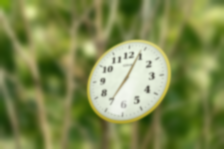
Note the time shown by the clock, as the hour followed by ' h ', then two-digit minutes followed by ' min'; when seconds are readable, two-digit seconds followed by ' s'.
7 h 04 min
